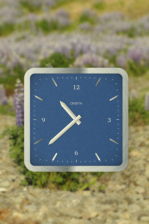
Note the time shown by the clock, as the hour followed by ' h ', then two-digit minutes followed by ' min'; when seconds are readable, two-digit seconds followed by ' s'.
10 h 38 min
